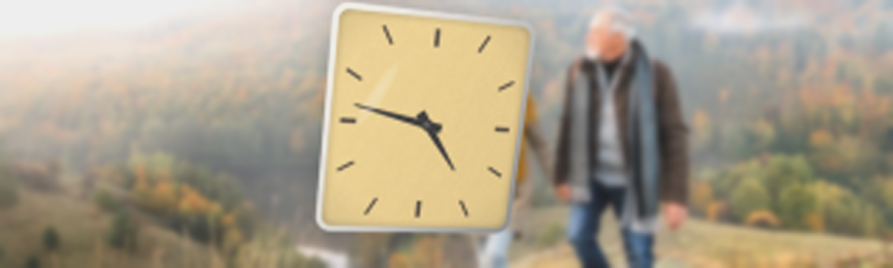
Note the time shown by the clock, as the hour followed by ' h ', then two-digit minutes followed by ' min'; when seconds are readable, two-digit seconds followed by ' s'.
4 h 47 min
